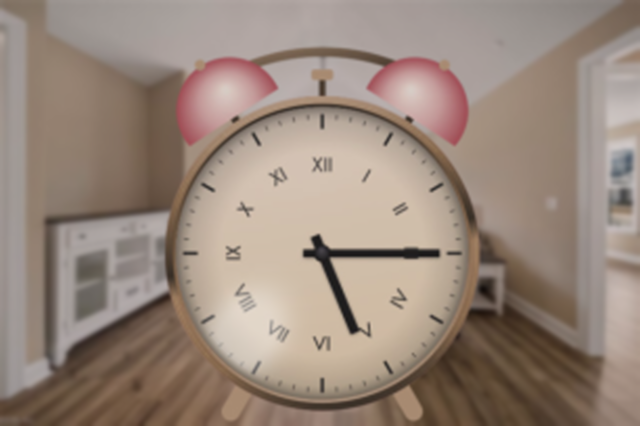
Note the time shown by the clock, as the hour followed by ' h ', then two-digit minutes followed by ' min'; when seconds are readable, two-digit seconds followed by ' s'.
5 h 15 min
